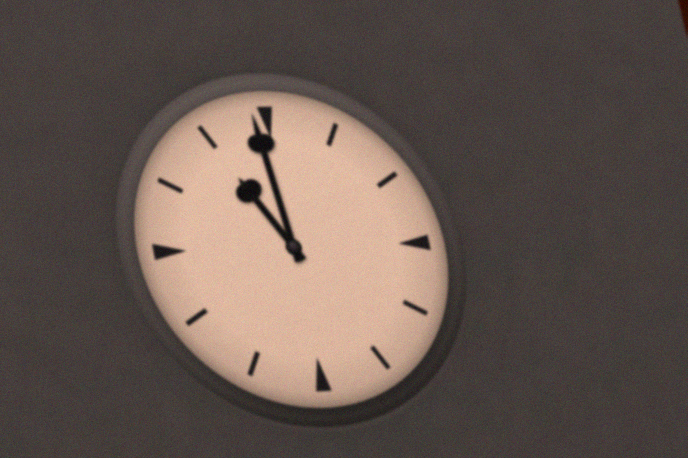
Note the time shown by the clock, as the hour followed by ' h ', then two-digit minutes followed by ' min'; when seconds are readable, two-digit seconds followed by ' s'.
10 h 59 min
